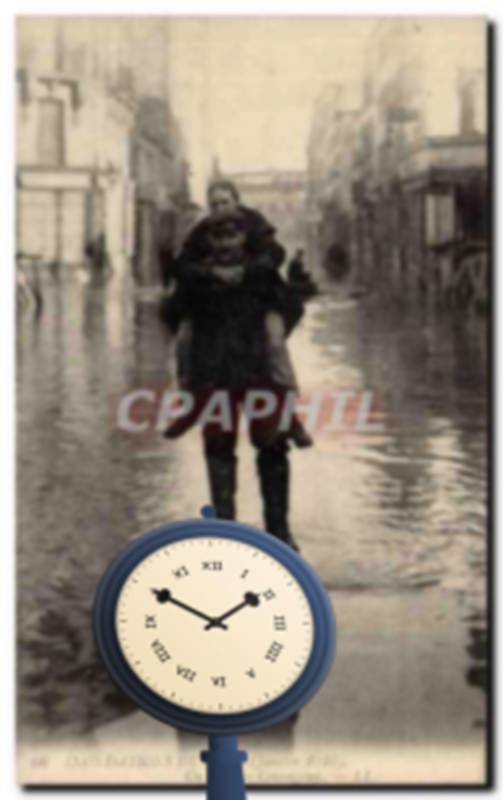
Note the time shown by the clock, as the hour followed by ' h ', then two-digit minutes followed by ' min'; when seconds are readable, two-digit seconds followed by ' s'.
1 h 50 min
